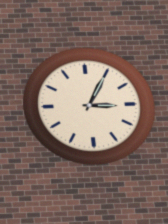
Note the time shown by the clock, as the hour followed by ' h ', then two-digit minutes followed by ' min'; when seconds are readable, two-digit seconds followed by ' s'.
3 h 05 min
